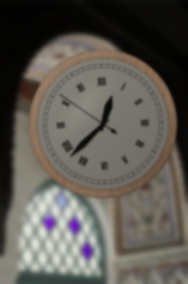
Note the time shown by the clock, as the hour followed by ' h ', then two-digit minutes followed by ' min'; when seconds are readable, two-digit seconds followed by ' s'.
12 h 37 min 51 s
